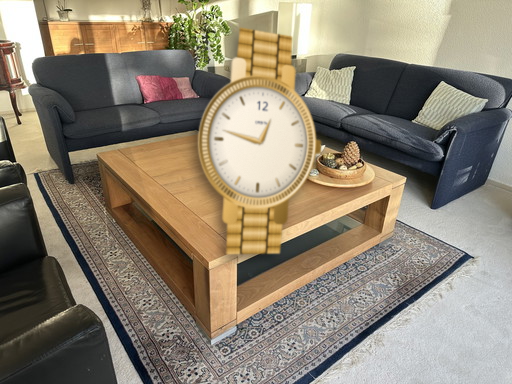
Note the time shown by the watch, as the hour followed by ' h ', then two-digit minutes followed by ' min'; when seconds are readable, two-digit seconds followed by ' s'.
12 h 47 min
